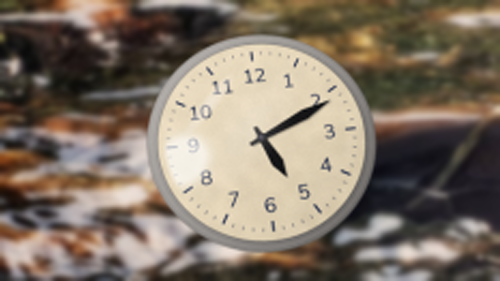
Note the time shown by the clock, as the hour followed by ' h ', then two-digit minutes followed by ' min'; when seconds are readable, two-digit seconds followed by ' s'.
5 h 11 min
